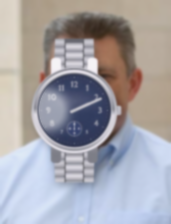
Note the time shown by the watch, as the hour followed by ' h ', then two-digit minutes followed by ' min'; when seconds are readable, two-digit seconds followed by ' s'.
2 h 11 min
